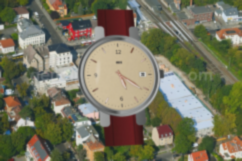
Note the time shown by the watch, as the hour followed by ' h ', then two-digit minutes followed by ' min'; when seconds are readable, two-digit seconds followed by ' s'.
5 h 21 min
